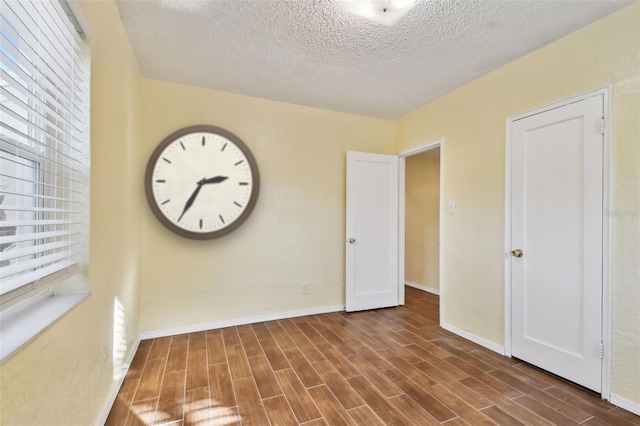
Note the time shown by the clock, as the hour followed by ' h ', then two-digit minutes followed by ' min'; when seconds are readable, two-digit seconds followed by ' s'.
2 h 35 min
